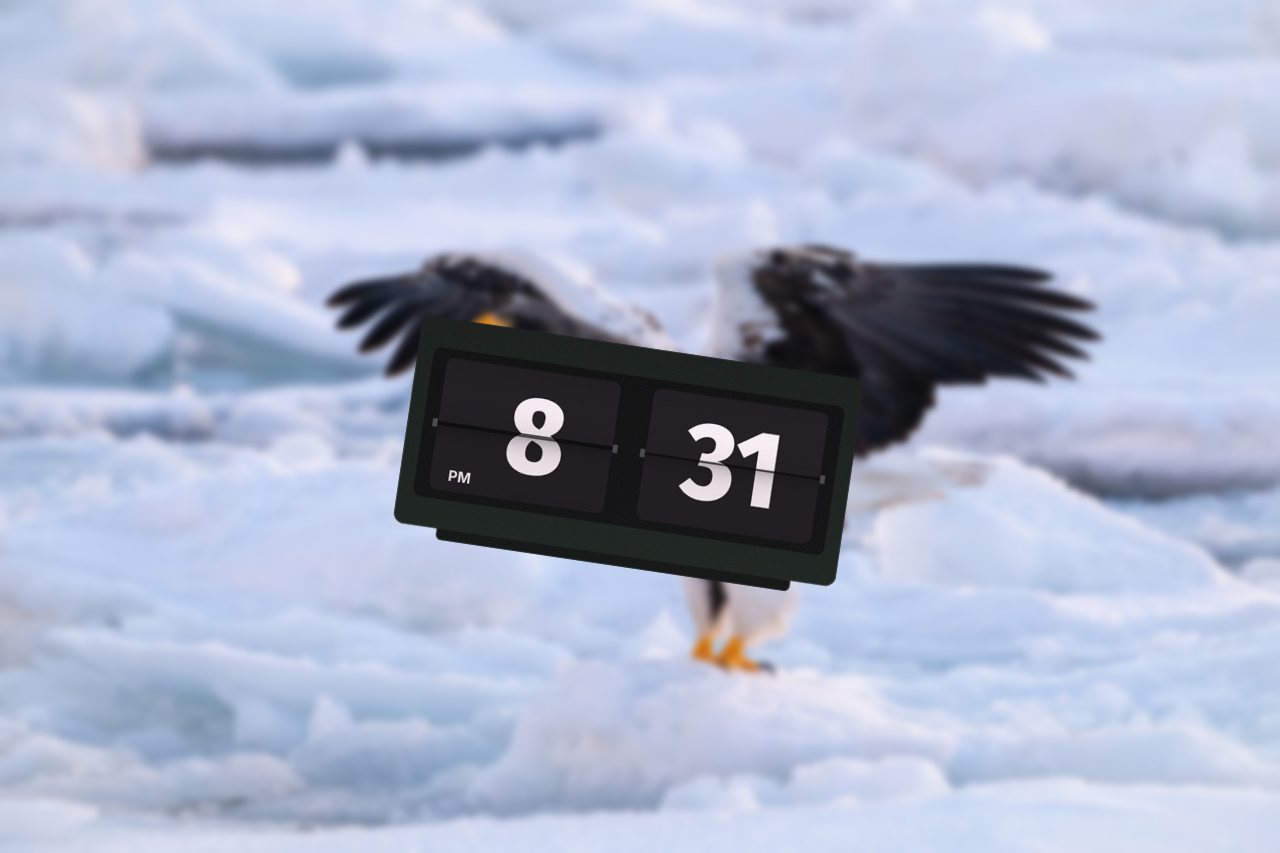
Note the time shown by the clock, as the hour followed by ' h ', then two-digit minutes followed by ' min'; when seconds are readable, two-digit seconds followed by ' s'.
8 h 31 min
